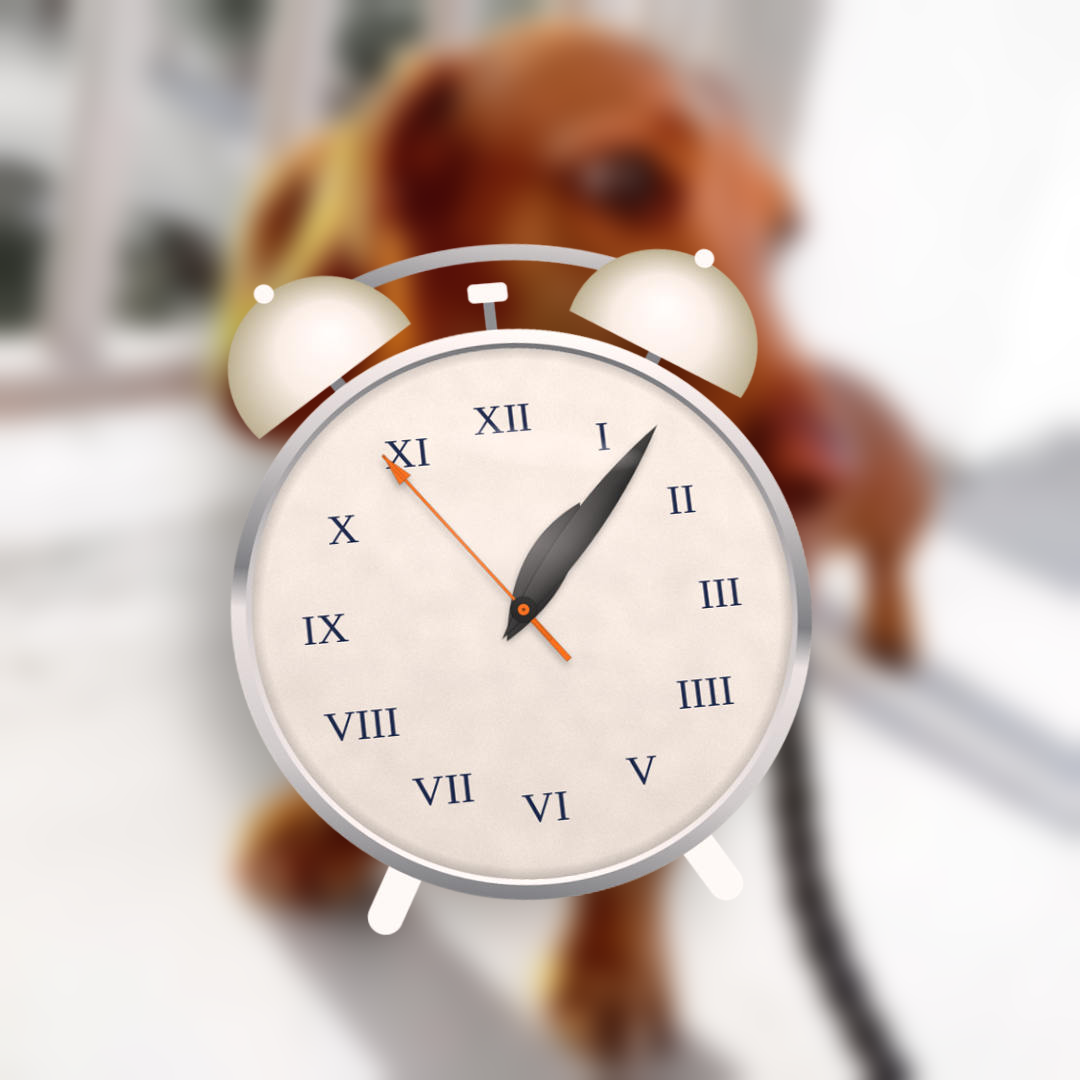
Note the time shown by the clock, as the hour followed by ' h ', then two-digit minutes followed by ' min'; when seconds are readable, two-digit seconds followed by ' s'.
1 h 06 min 54 s
